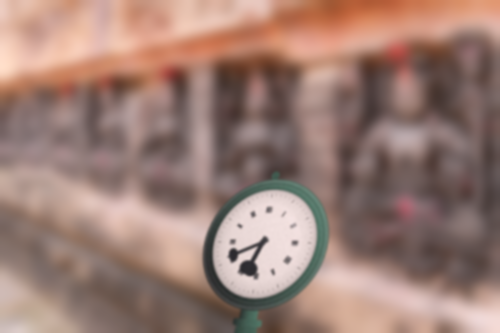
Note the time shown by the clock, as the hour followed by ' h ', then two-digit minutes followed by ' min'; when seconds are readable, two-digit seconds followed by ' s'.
6 h 41 min
